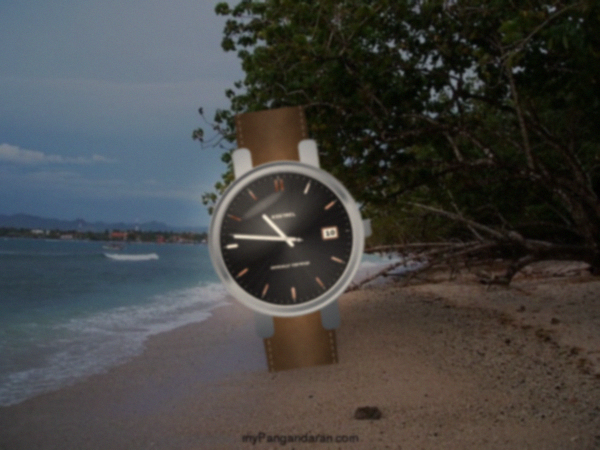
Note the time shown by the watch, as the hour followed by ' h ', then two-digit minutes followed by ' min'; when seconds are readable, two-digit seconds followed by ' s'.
10 h 46 min 47 s
